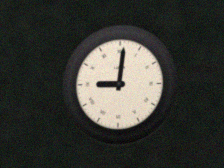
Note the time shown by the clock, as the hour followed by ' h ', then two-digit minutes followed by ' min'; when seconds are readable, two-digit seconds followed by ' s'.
9 h 01 min
